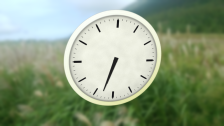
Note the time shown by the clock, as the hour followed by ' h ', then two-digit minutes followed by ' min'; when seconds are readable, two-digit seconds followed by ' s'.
6 h 33 min
